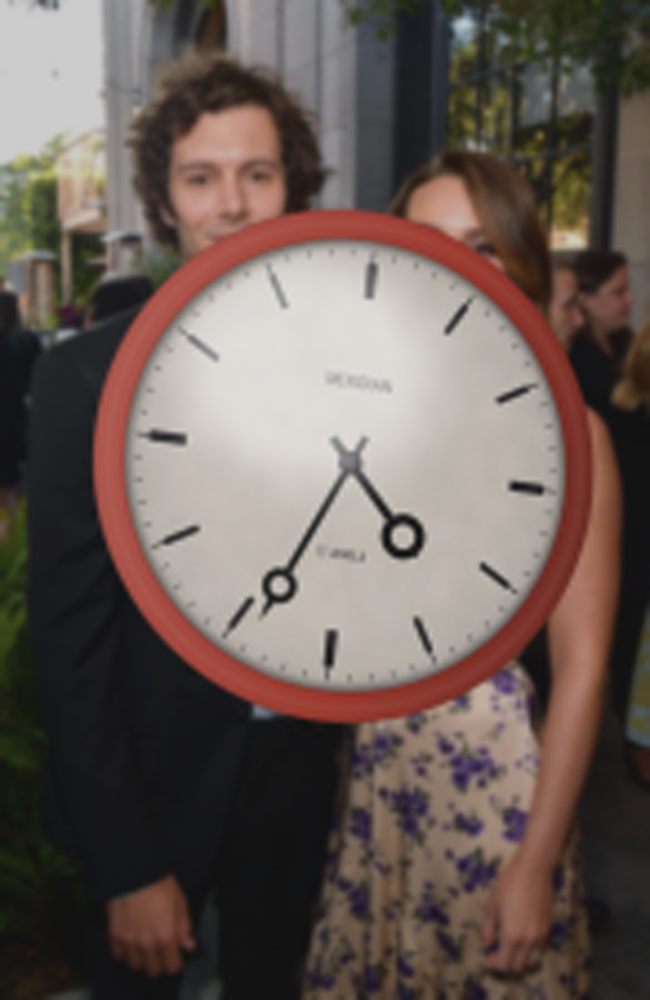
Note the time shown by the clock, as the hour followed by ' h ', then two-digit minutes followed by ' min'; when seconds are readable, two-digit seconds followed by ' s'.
4 h 34 min
